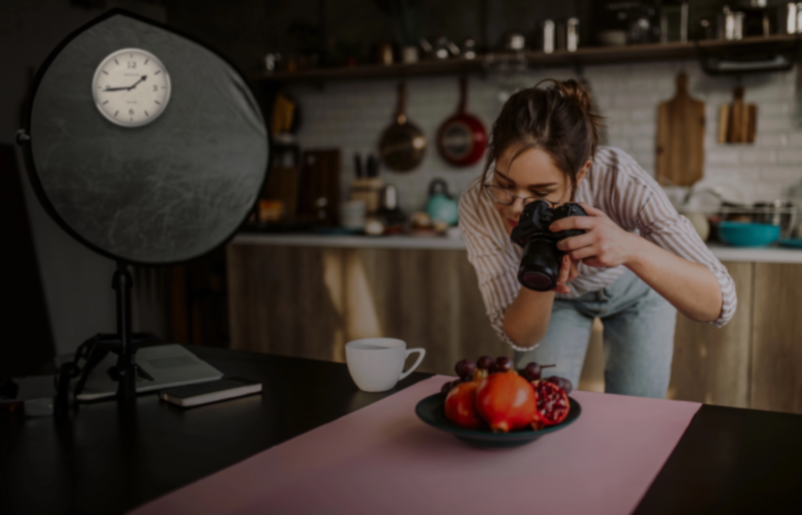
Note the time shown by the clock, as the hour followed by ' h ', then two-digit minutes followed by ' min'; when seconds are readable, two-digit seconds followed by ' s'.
1 h 44 min
